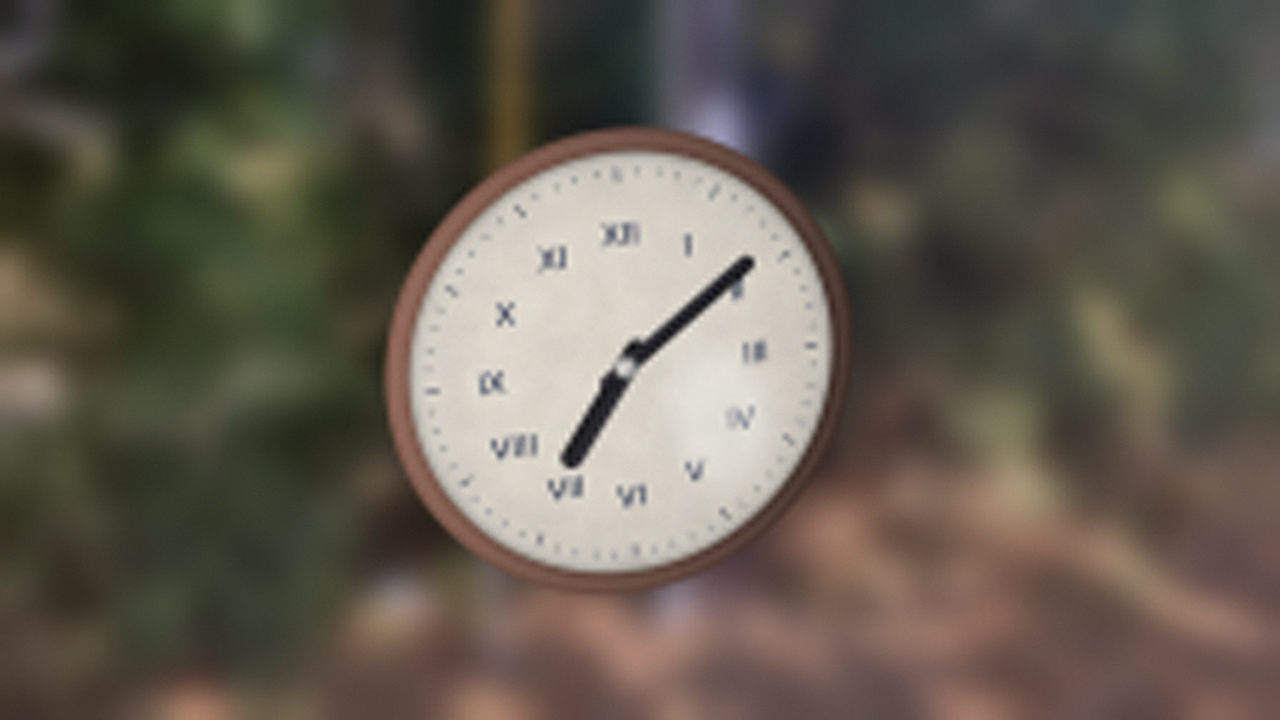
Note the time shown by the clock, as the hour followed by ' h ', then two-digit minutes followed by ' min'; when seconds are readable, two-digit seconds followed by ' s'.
7 h 09 min
